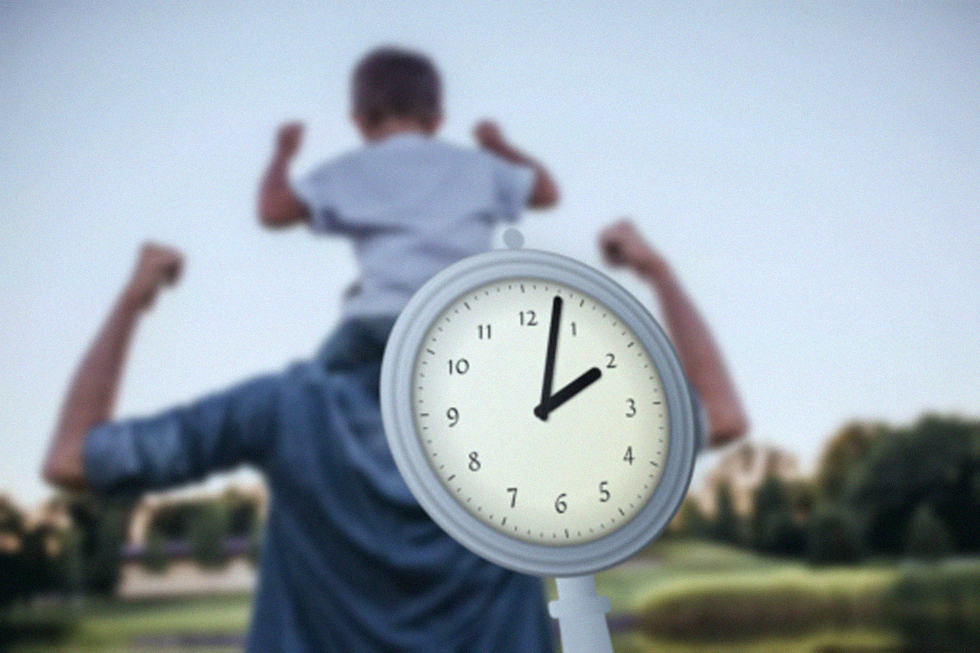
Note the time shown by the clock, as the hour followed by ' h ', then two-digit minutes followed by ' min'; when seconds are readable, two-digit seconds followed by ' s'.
2 h 03 min
